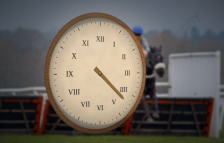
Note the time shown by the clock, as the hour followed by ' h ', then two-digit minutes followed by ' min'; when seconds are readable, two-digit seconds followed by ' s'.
4 h 22 min
